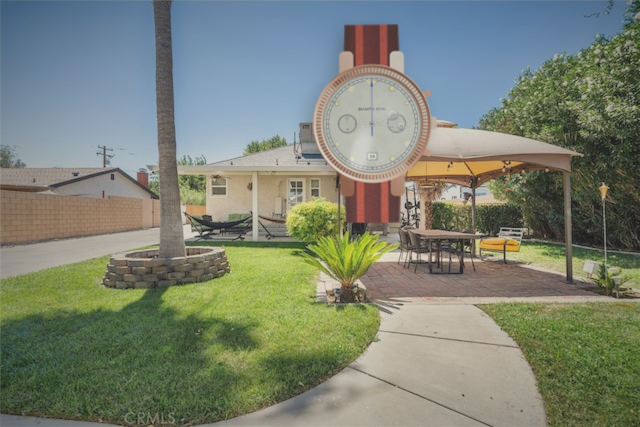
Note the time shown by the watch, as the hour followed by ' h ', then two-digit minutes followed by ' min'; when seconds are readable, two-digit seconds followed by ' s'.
2 h 16 min
